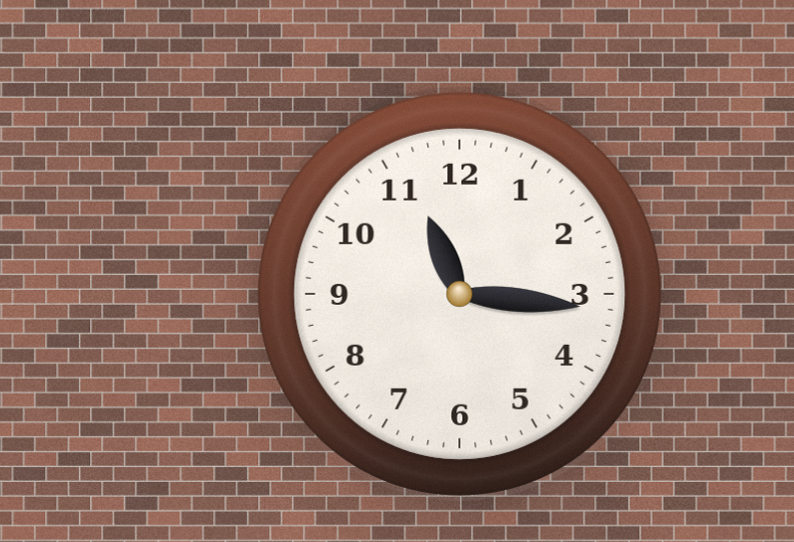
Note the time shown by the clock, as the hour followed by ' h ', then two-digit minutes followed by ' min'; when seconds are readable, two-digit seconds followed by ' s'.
11 h 16 min
